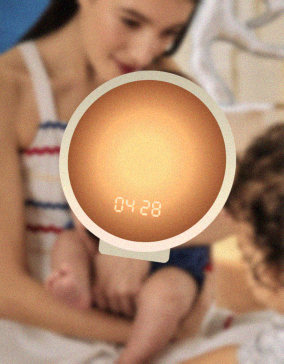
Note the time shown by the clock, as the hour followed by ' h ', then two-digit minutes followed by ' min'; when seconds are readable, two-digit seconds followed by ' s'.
4 h 28 min
